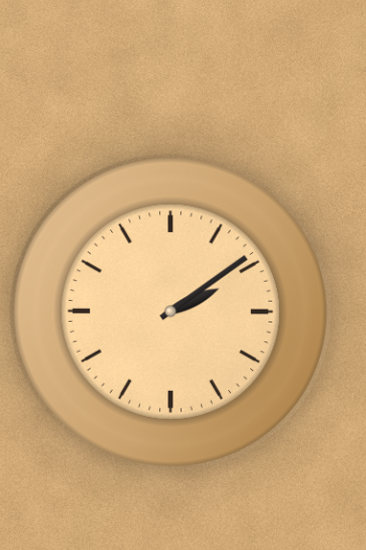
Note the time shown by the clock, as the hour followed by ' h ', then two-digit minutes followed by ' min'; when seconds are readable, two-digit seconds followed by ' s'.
2 h 09 min
